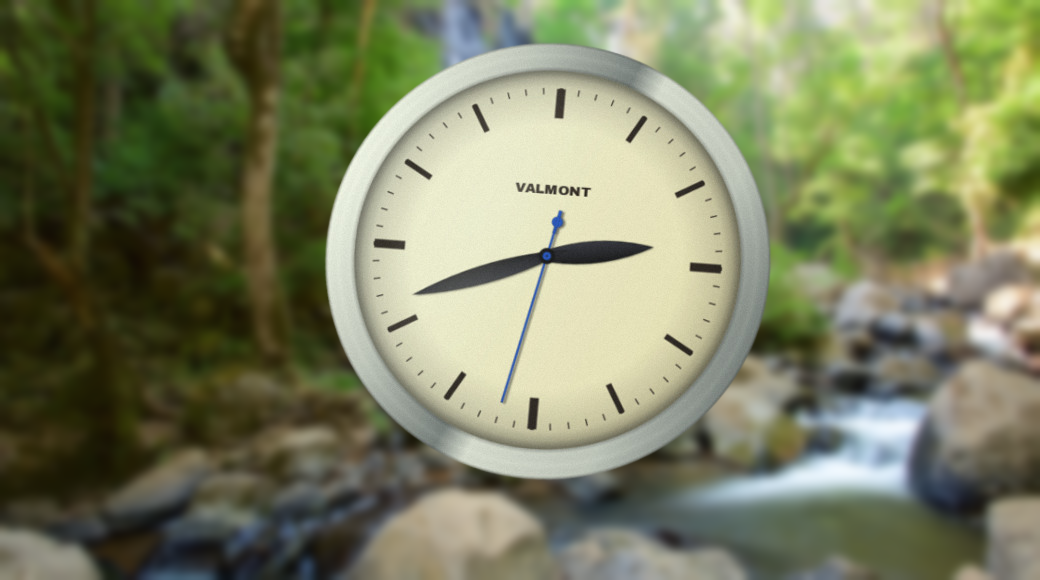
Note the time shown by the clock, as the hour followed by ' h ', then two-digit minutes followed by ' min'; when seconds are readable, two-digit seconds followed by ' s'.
2 h 41 min 32 s
